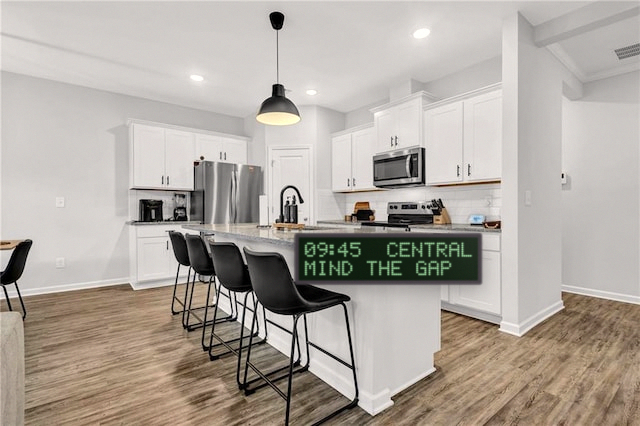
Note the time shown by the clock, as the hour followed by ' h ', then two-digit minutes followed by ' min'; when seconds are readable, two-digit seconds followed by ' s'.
9 h 45 min
